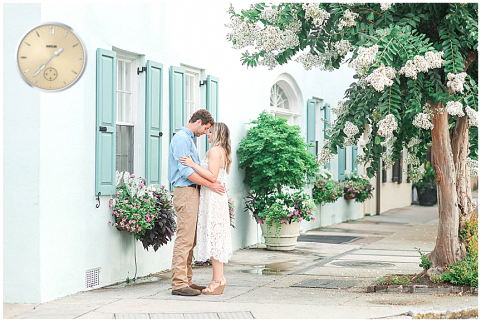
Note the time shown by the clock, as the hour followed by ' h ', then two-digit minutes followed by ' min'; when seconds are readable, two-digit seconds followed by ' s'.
1 h 37 min
